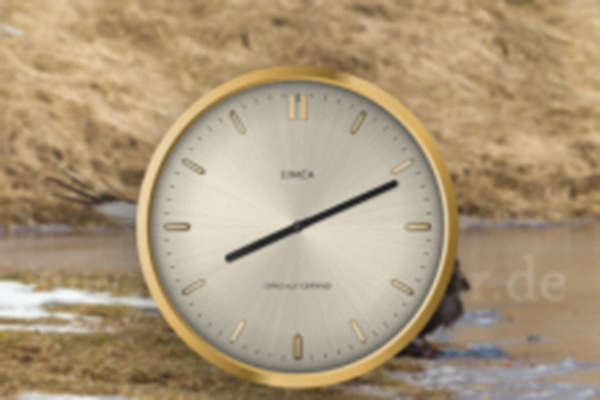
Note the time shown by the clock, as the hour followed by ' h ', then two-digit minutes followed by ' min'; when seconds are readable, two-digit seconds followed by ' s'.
8 h 11 min
